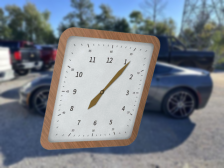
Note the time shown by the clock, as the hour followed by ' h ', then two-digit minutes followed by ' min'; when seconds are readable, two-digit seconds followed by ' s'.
7 h 06 min
